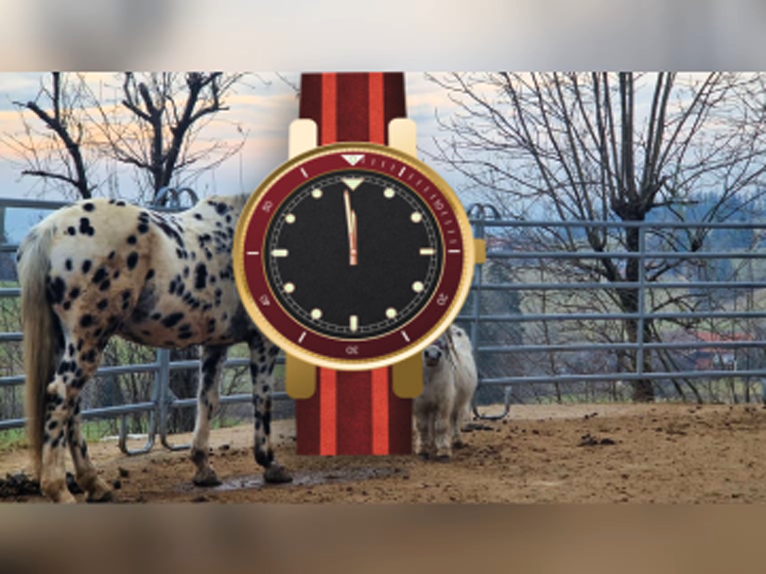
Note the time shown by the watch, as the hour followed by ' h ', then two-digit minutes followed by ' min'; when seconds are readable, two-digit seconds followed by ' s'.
11 h 59 min
